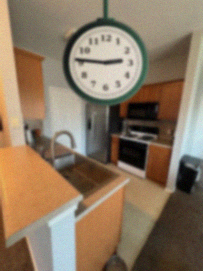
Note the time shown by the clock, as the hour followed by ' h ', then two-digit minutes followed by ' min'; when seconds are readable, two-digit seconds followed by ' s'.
2 h 46 min
